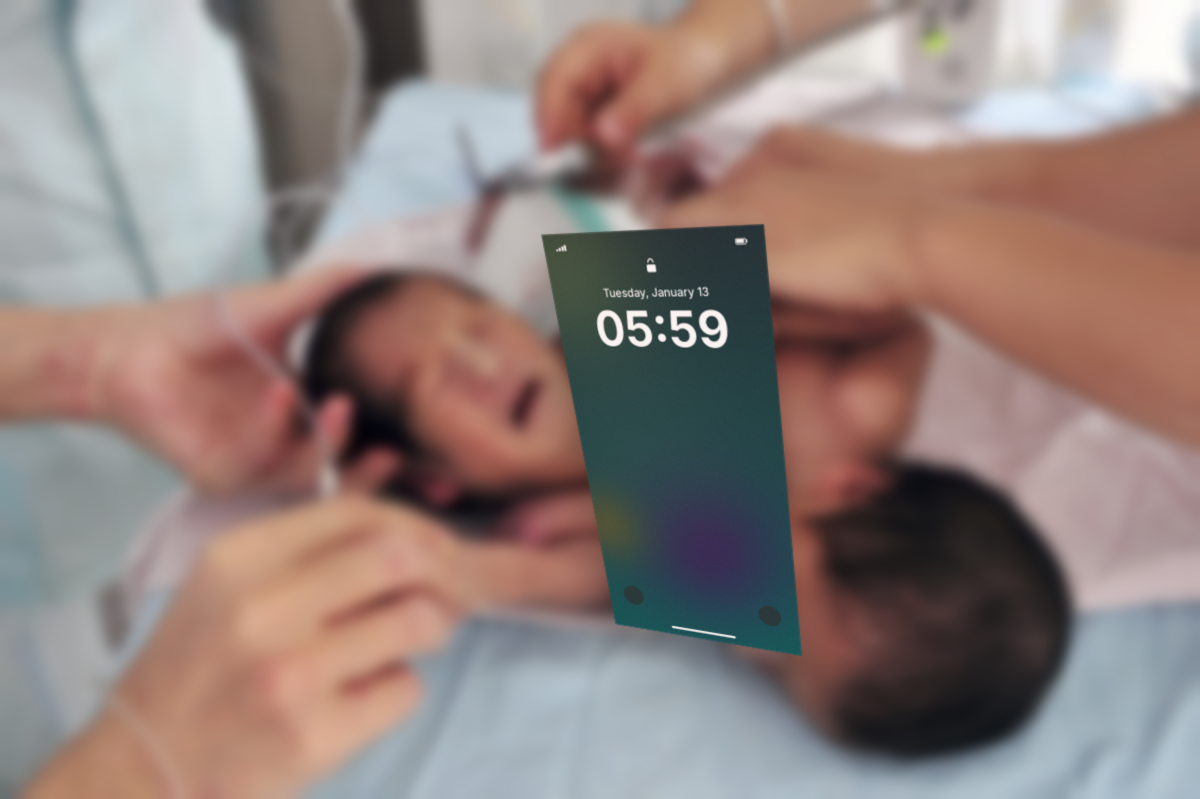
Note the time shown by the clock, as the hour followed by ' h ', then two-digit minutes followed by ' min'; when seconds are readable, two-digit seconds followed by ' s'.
5 h 59 min
